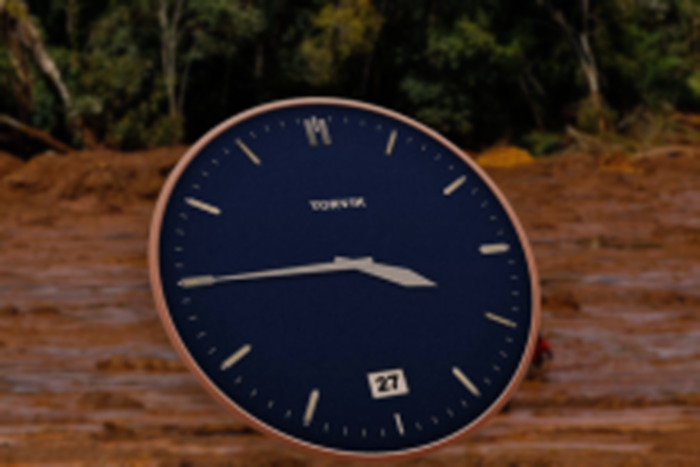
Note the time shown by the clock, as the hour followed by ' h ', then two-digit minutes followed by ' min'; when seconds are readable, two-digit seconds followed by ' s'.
3 h 45 min
